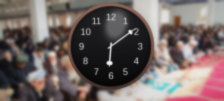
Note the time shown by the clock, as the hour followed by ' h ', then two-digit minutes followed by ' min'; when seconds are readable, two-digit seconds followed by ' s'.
6 h 09 min
